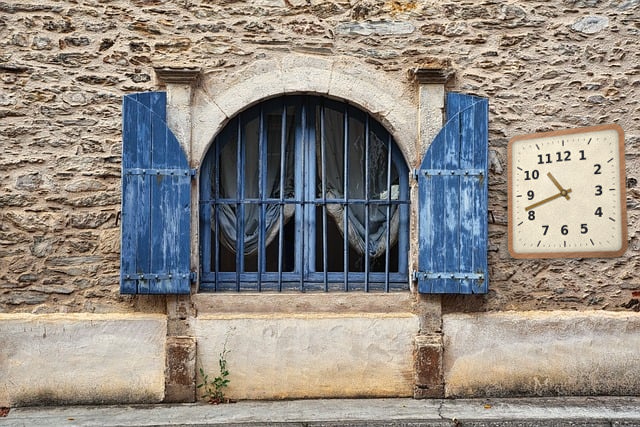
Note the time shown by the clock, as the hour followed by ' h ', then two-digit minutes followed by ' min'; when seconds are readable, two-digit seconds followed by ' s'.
10 h 42 min
